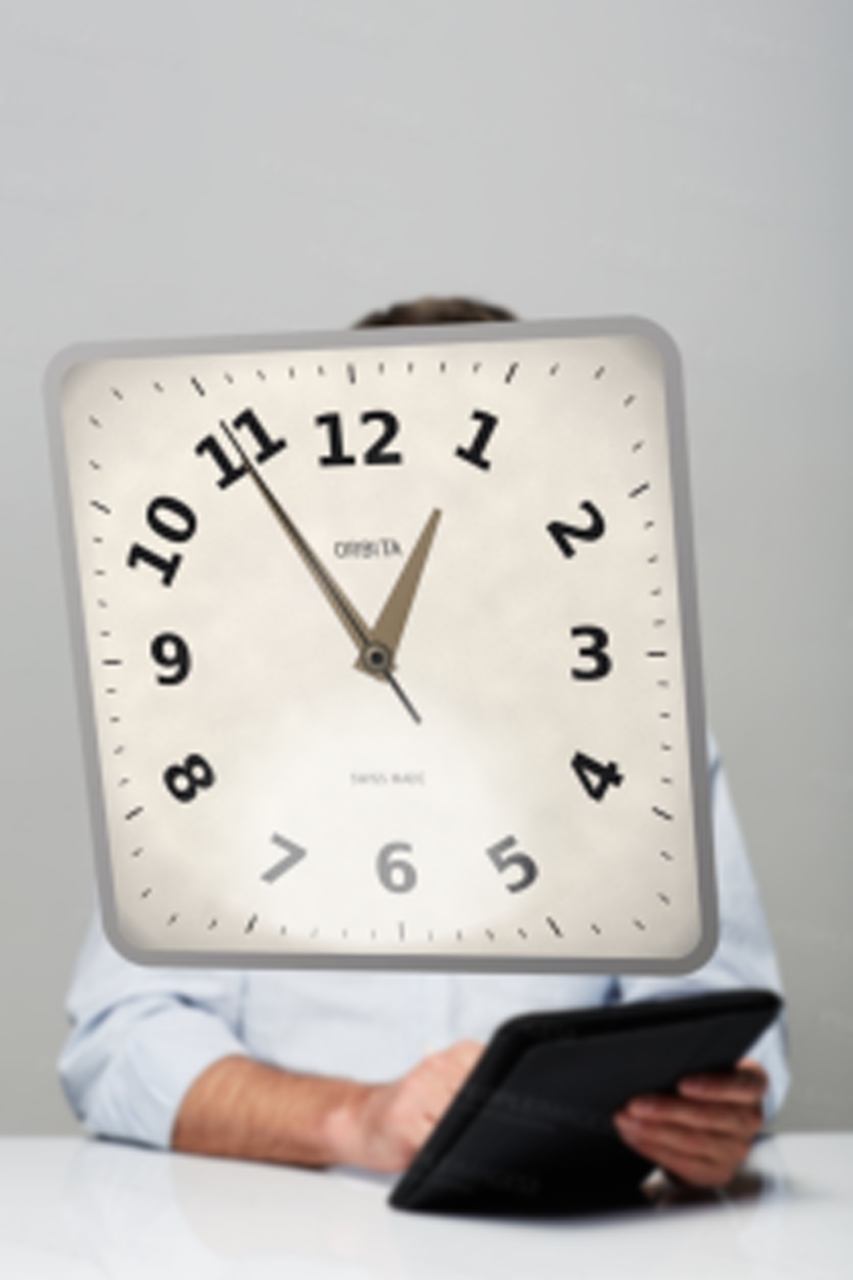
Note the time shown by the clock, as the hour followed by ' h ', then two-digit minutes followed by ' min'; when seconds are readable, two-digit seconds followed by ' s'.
12 h 54 min 55 s
